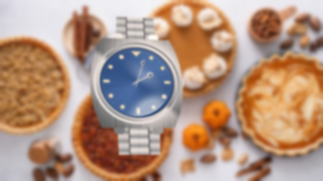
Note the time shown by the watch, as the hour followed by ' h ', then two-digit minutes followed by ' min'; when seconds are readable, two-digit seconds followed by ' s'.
2 h 03 min
